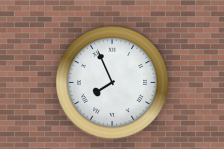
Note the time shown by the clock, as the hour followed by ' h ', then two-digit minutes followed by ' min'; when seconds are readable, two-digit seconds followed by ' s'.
7 h 56 min
